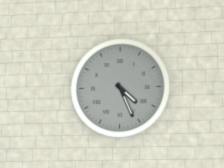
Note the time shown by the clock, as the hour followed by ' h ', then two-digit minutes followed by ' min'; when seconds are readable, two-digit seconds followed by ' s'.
4 h 26 min
